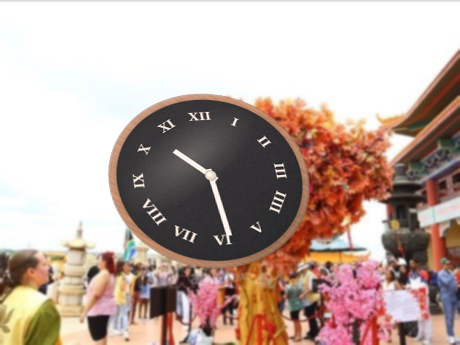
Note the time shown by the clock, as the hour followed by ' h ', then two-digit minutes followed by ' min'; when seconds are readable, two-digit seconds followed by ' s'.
10 h 29 min
